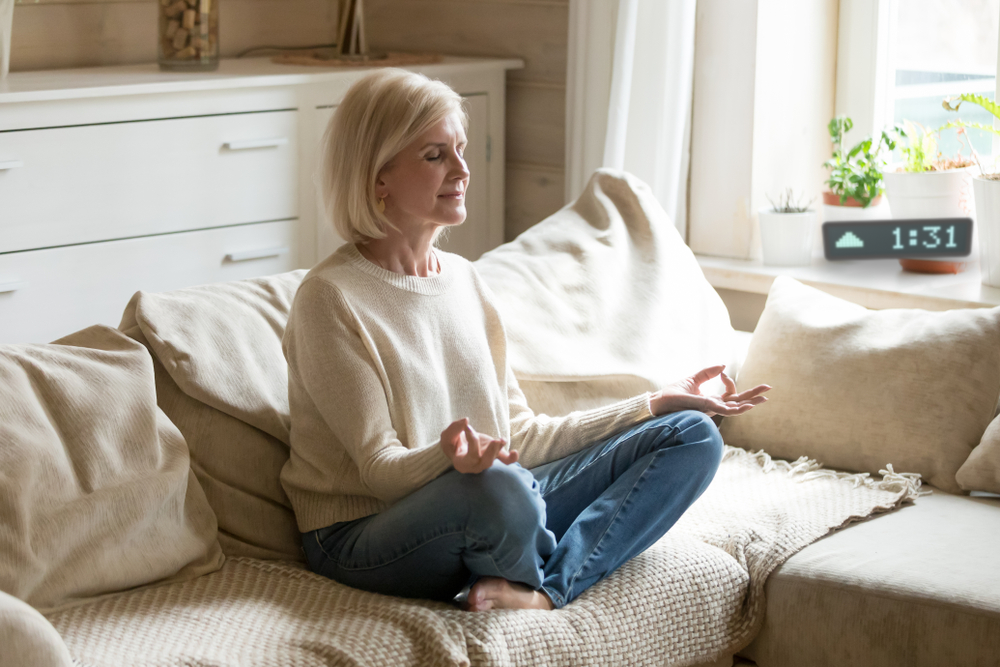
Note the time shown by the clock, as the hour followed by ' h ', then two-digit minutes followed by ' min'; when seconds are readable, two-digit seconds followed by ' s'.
1 h 31 min
